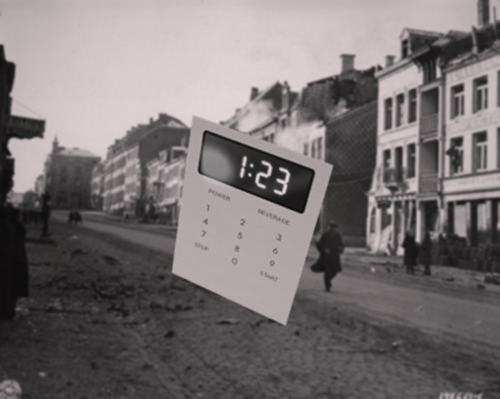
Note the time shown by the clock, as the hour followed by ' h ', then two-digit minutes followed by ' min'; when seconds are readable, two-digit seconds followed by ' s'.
1 h 23 min
